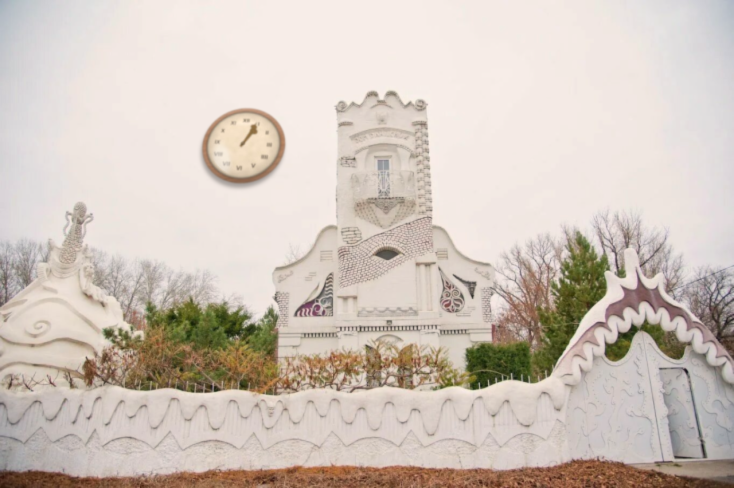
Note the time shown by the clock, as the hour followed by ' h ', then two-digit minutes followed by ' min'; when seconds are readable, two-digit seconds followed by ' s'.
1 h 04 min
